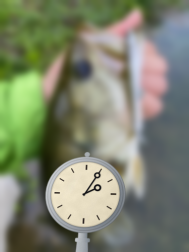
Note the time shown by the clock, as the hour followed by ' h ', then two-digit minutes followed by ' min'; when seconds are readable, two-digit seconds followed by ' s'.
2 h 05 min
